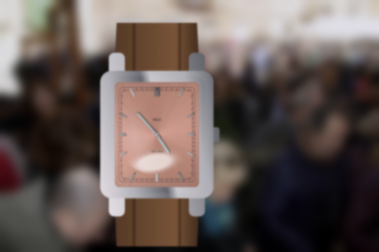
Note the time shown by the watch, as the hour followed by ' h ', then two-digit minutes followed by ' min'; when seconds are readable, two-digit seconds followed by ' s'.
4 h 53 min
